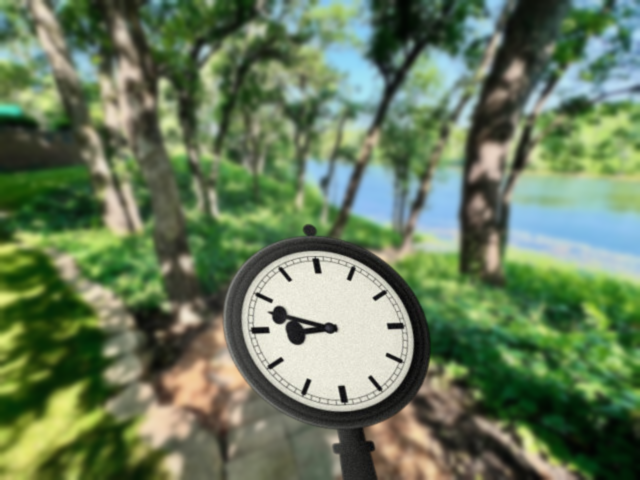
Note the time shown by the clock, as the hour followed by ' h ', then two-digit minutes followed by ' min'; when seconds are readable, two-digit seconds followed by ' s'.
8 h 48 min
